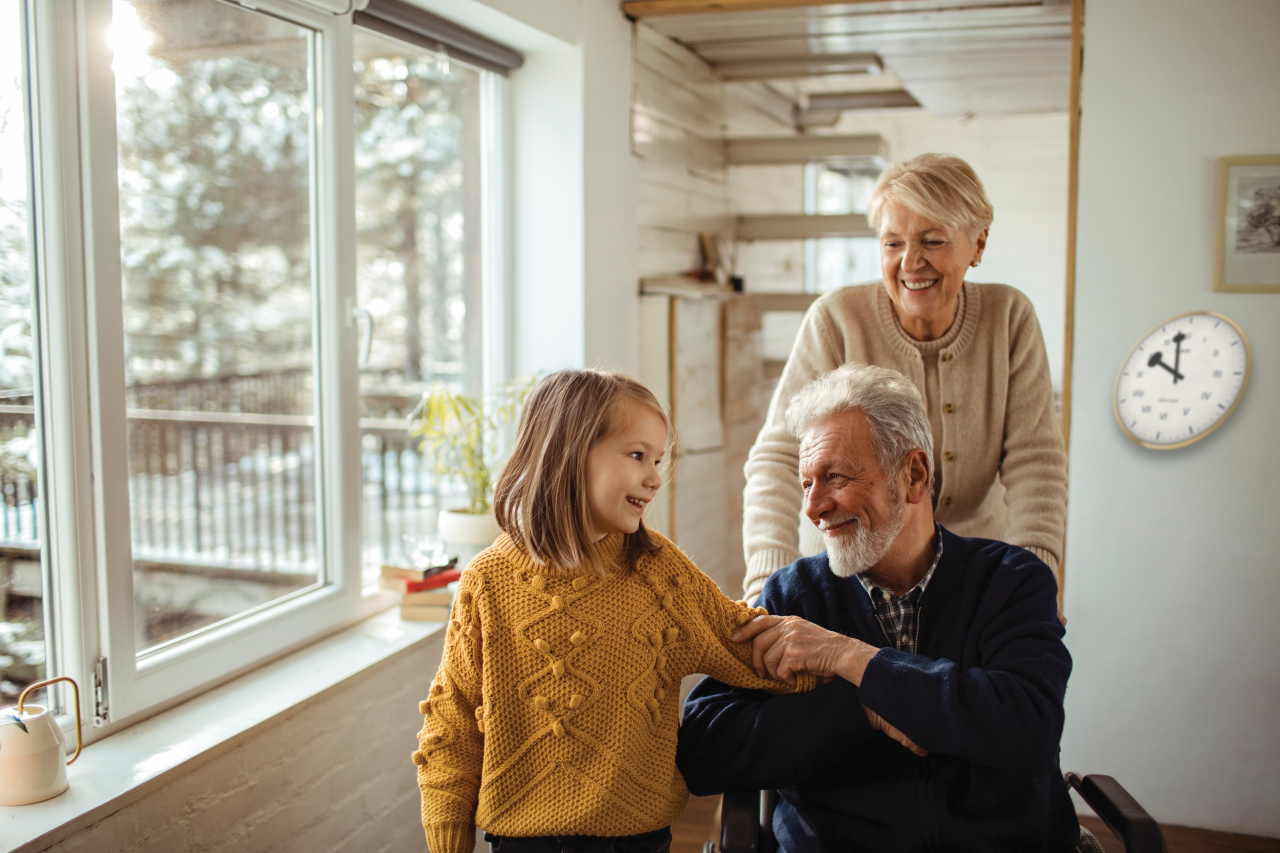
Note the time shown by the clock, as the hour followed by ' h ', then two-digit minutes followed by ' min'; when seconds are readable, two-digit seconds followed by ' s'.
9 h 58 min
